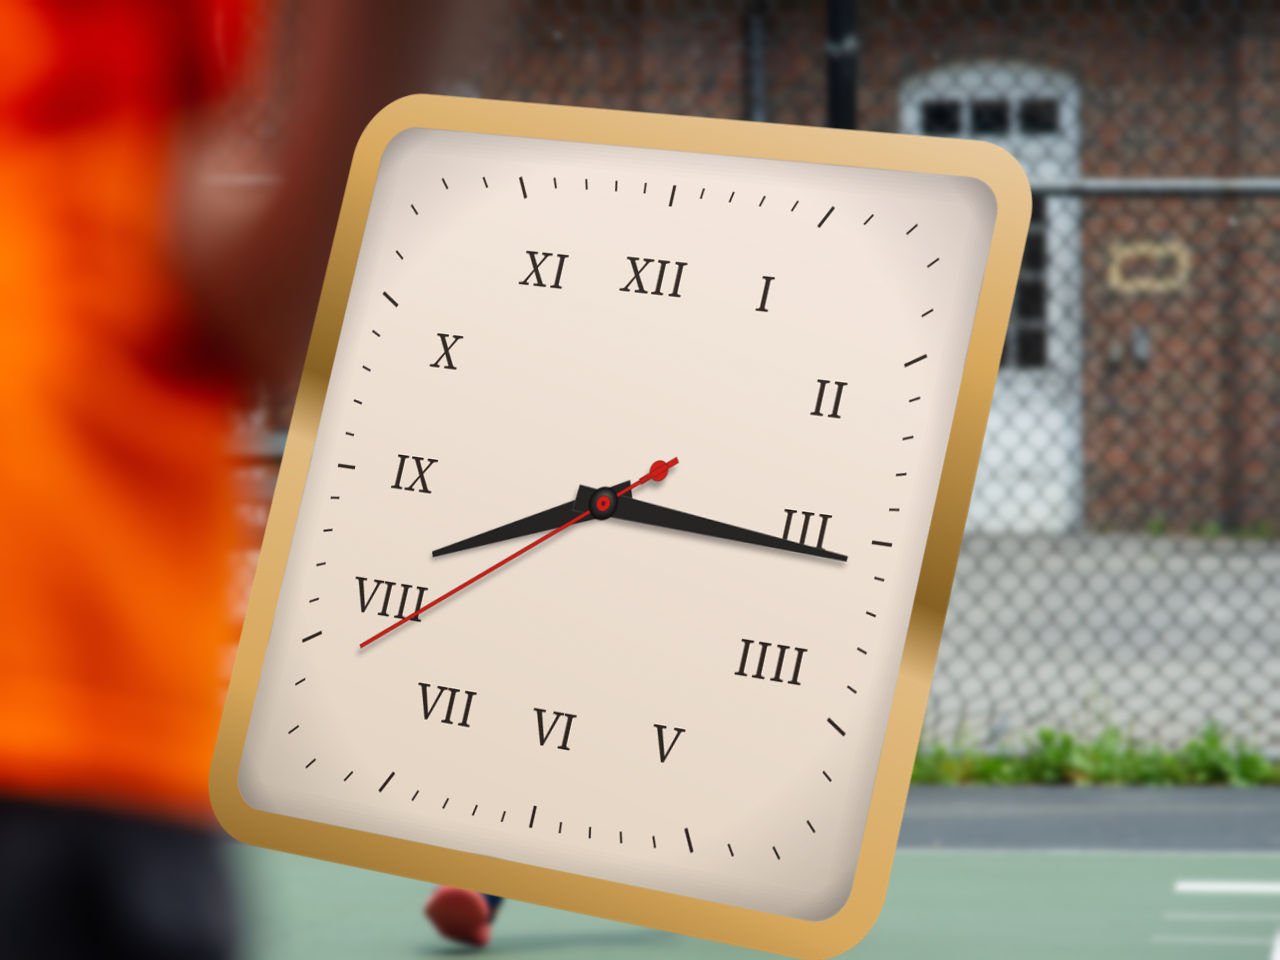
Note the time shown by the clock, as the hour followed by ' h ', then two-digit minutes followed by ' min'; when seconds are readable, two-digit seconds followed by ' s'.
8 h 15 min 39 s
